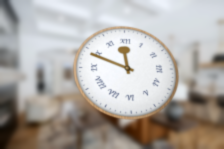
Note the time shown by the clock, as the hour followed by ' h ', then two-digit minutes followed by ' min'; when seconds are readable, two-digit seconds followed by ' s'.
11 h 49 min
